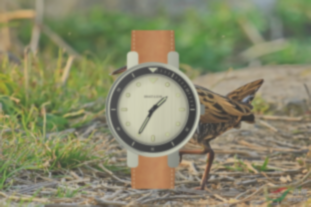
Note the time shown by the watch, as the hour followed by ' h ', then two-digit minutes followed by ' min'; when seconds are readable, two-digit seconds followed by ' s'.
1 h 35 min
